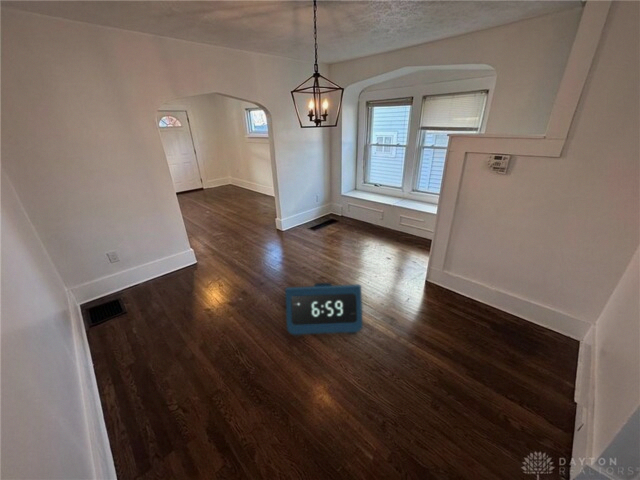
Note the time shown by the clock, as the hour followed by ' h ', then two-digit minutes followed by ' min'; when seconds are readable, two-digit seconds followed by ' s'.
6 h 59 min
